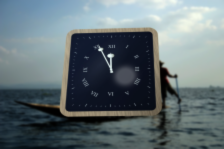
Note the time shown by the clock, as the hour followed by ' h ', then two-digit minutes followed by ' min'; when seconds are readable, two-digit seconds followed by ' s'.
11 h 56 min
